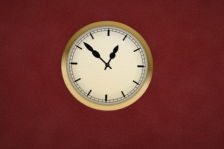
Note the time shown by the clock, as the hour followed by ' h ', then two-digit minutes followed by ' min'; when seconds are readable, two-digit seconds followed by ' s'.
12 h 52 min
